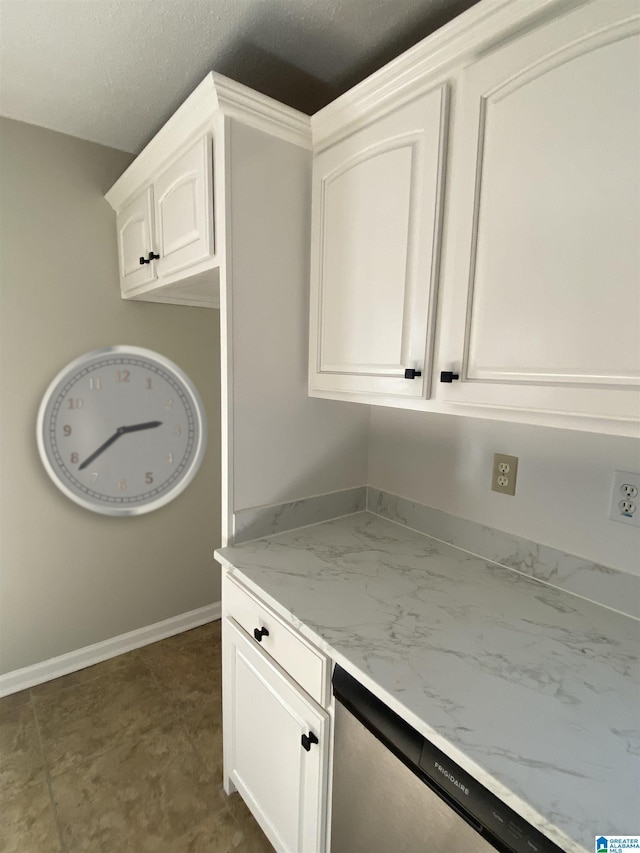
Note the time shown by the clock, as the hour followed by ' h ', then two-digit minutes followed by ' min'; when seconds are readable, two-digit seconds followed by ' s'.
2 h 38 min
